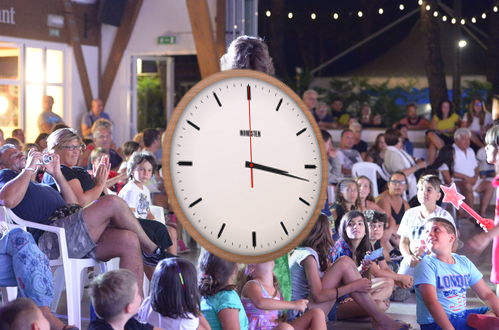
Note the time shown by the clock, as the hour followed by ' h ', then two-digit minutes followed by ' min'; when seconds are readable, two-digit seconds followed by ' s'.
3 h 17 min 00 s
